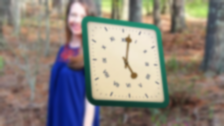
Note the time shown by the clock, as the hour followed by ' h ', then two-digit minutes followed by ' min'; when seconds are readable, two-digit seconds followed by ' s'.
5 h 02 min
